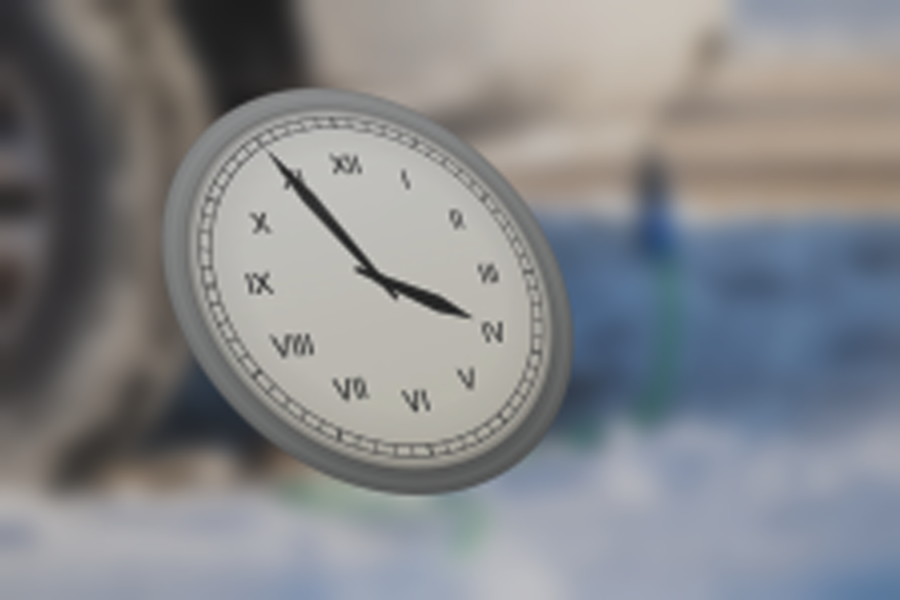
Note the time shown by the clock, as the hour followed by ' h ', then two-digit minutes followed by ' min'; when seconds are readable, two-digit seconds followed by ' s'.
3 h 55 min
